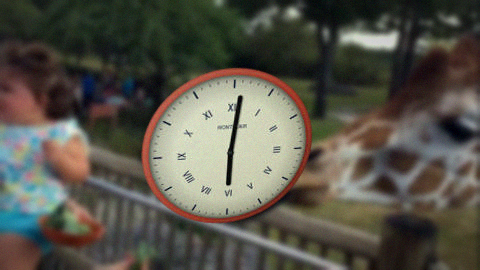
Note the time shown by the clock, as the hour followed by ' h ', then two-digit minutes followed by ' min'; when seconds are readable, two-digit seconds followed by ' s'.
6 h 01 min
